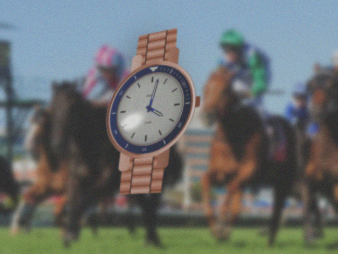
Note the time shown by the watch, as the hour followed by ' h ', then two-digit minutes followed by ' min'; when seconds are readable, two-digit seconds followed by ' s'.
4 h 02 min
